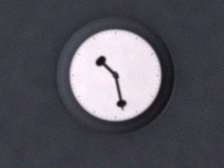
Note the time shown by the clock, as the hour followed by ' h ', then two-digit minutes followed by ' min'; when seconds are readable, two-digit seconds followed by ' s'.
10 h 28 min
